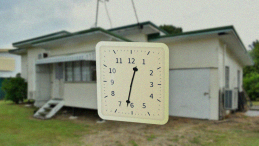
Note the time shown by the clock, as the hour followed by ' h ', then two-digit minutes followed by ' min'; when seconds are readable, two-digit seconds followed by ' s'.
12 h 32 min
